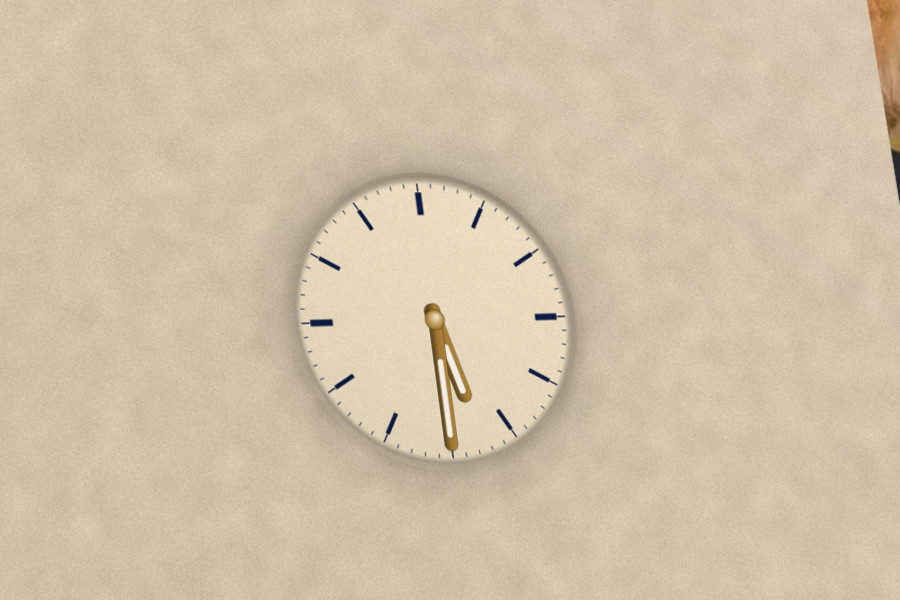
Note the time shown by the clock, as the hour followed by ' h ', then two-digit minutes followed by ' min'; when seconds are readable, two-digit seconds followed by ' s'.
5 h 30 min
